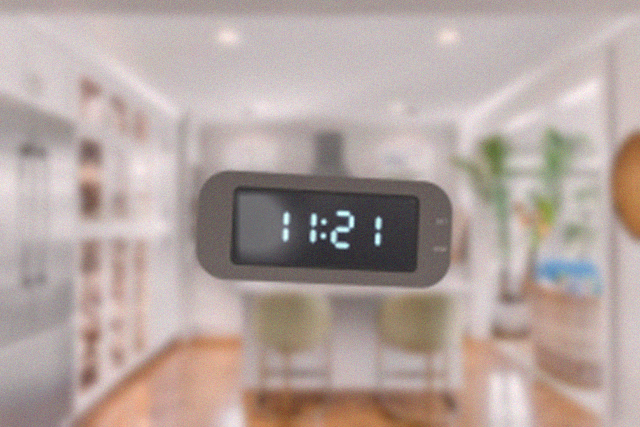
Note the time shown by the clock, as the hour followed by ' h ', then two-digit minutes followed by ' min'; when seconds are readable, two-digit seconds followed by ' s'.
11 h 21 min
